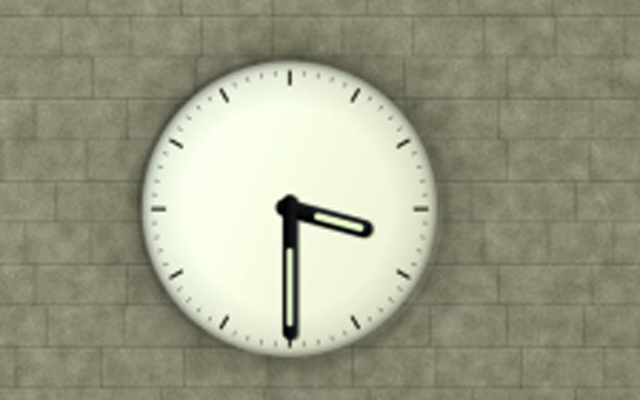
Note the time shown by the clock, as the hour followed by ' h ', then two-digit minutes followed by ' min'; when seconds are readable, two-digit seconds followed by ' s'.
3 h 30 min
